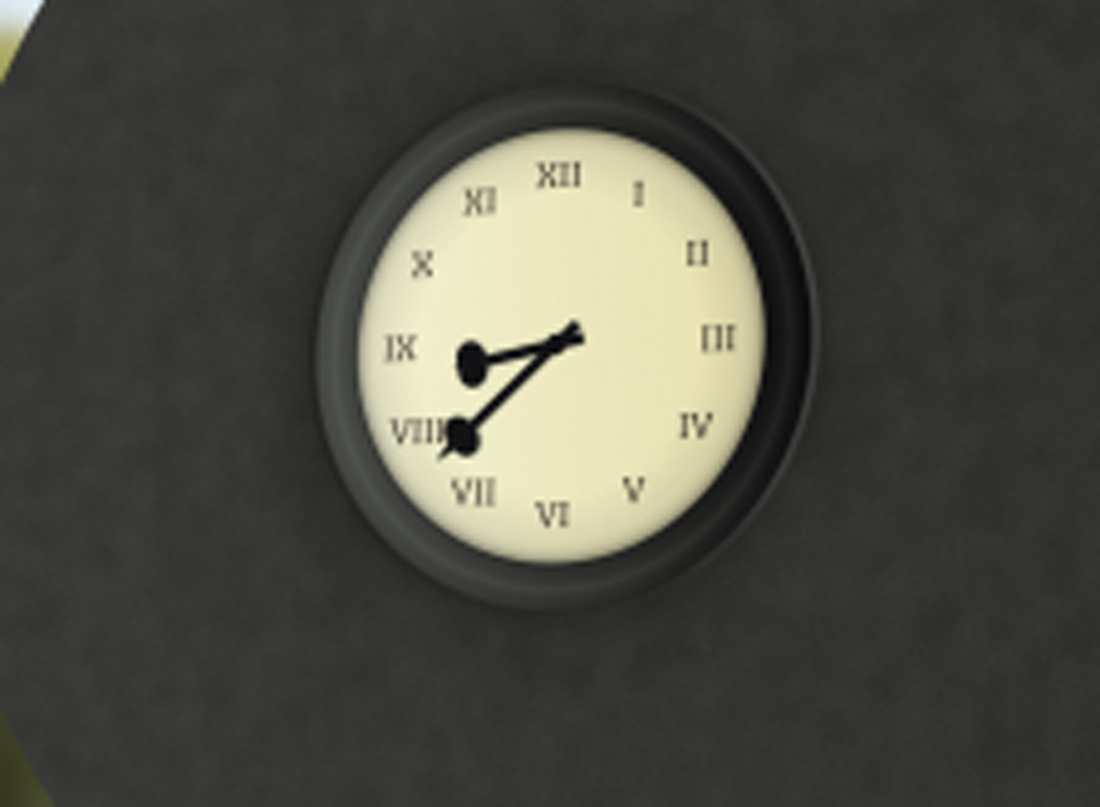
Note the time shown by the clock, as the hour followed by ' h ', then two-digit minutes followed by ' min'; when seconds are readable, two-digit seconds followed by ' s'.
8 h 38 min
